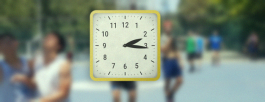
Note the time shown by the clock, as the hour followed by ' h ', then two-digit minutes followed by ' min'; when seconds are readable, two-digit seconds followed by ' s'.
2 h 16 min
